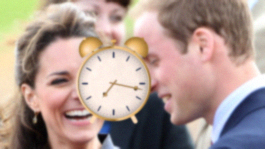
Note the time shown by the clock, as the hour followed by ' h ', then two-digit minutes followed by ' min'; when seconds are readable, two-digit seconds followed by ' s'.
7 h 17 min
